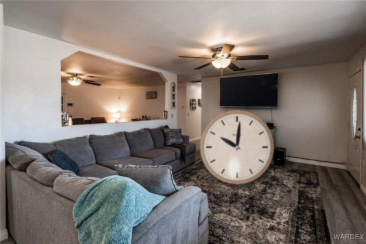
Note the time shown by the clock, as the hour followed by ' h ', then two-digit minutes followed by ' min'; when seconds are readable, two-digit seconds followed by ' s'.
10 h 01 min
